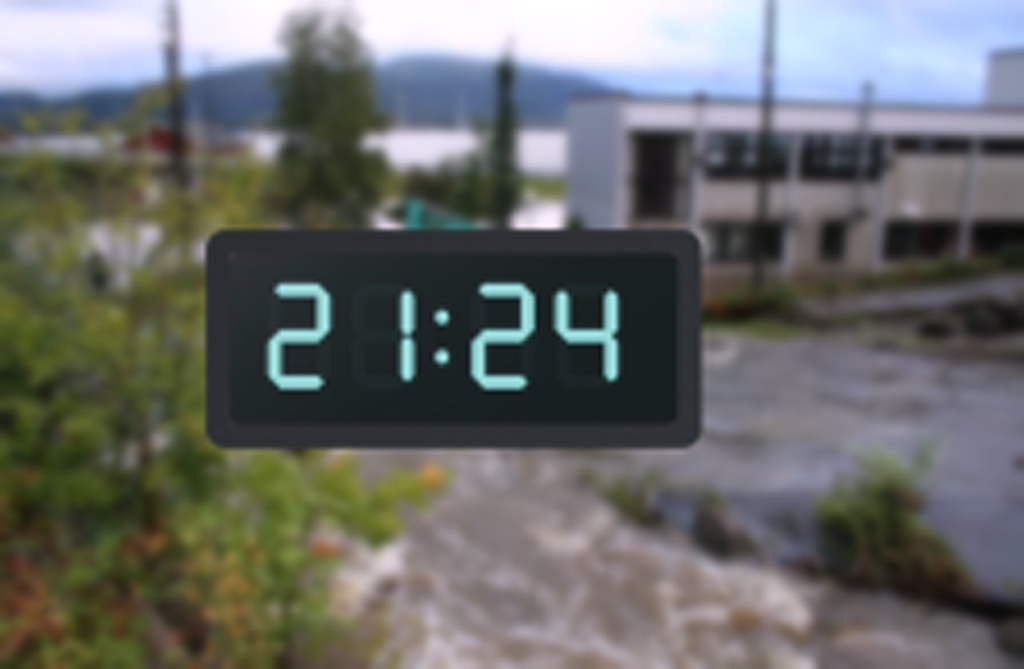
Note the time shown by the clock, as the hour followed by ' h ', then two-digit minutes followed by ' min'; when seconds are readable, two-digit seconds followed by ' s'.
21 h 24 min
